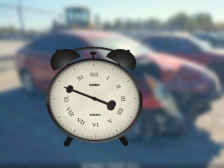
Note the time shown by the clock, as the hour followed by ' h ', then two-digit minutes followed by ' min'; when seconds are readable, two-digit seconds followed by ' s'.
3 h 49 min
